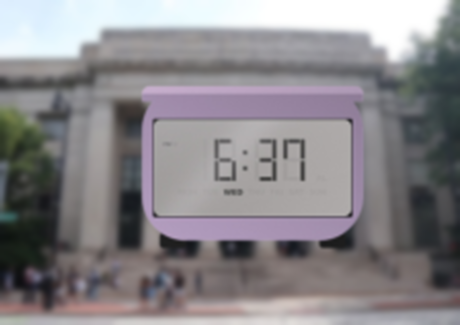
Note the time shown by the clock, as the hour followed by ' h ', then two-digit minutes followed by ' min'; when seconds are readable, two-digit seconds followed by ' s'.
6 h 37 min
